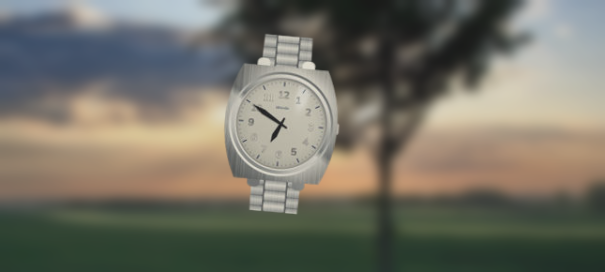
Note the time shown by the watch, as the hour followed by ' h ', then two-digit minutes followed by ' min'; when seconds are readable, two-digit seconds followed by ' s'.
6 h 50 min
